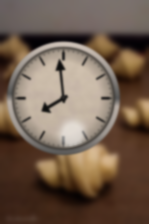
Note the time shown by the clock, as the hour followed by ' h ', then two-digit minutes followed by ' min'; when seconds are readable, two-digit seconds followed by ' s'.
7 h 59 min
